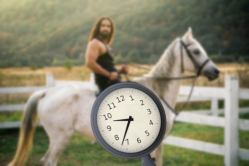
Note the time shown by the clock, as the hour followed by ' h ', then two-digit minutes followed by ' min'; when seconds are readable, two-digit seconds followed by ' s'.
9 h 37 min
